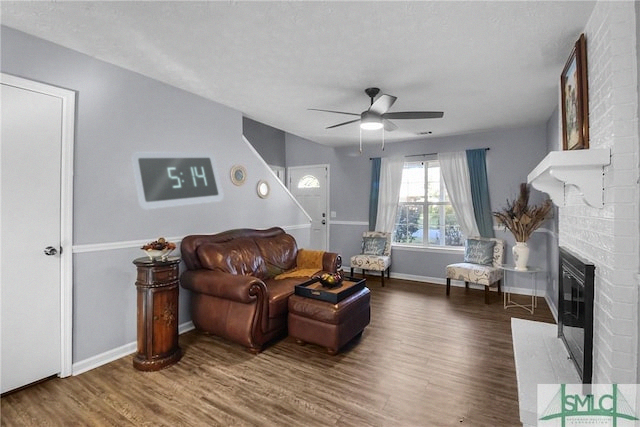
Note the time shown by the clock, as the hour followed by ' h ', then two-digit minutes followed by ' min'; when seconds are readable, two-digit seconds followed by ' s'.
5 h 14 min
